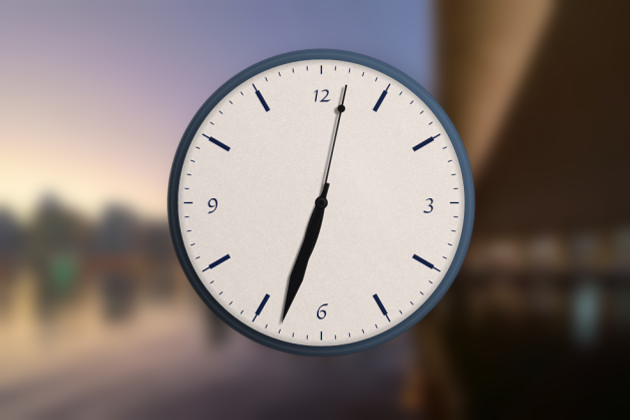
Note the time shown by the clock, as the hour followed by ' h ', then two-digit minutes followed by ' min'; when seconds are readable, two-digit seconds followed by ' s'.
6 h 33 min 02 s
